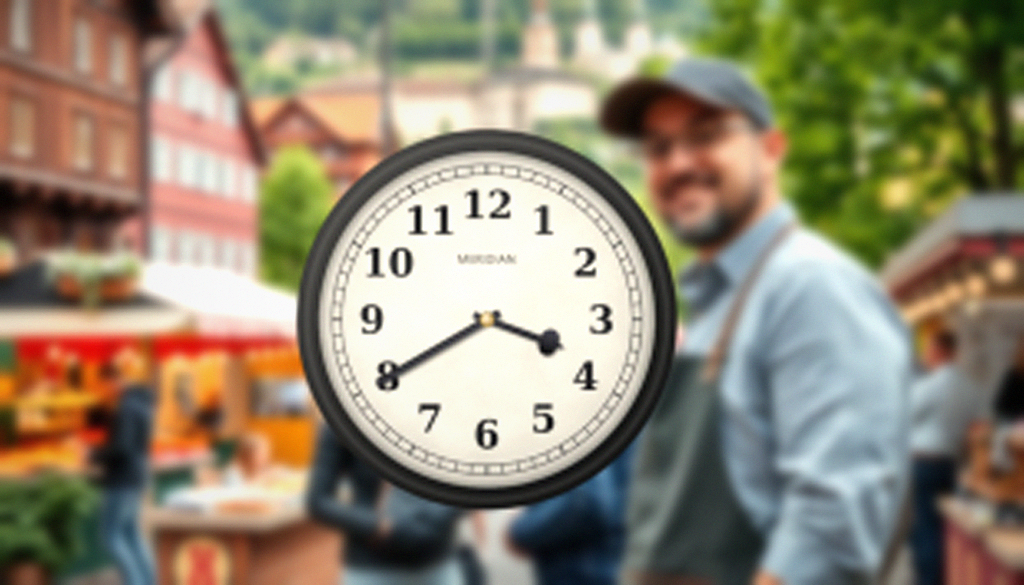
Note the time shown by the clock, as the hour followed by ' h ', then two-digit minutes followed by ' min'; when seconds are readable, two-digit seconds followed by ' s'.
3 h 40 min
